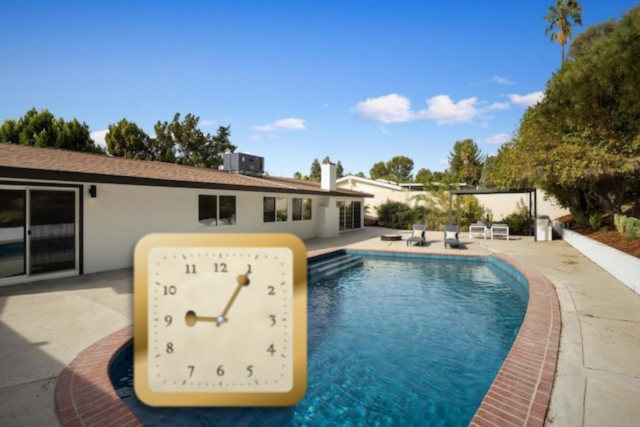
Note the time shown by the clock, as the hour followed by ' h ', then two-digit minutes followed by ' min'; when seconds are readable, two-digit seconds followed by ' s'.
9 h 05 min
